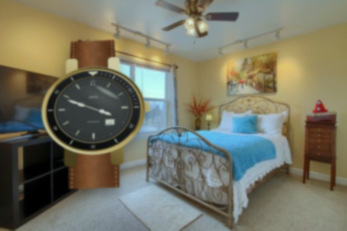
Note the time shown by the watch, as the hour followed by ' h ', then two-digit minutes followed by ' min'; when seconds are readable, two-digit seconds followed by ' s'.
3 h 49 min
